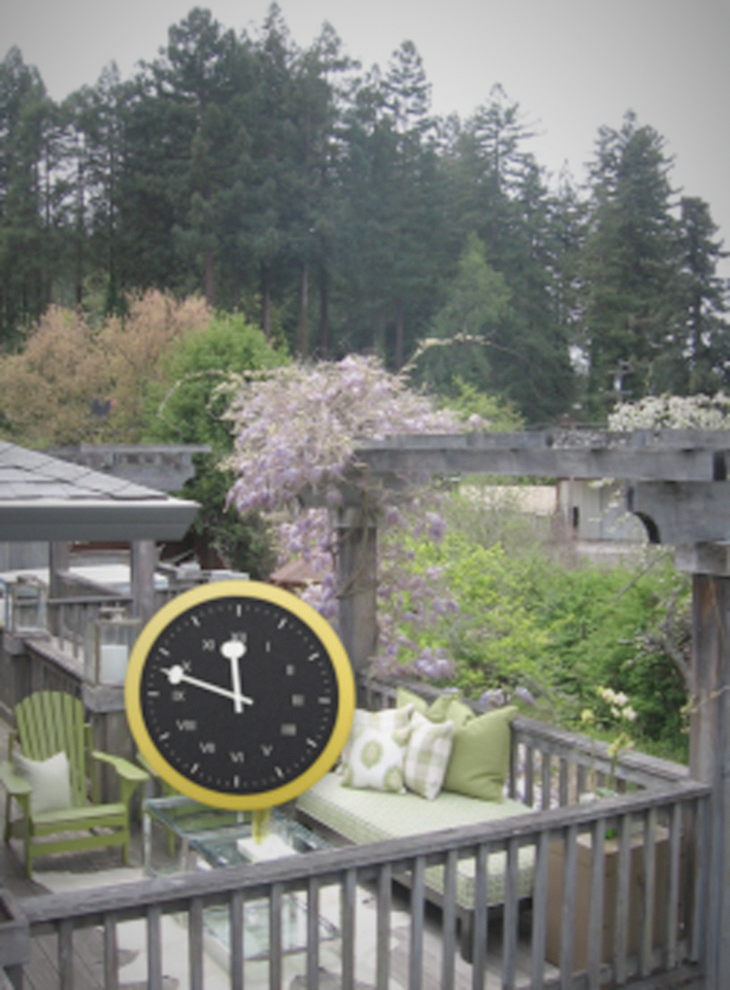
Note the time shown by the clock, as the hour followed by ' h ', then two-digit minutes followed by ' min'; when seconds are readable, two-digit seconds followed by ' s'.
11 h 48 min
